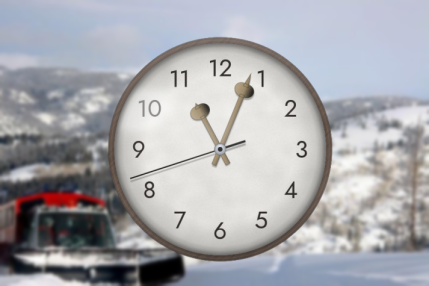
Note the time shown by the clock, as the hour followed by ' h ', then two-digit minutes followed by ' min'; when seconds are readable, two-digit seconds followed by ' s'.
11 h 03 min 42 s
